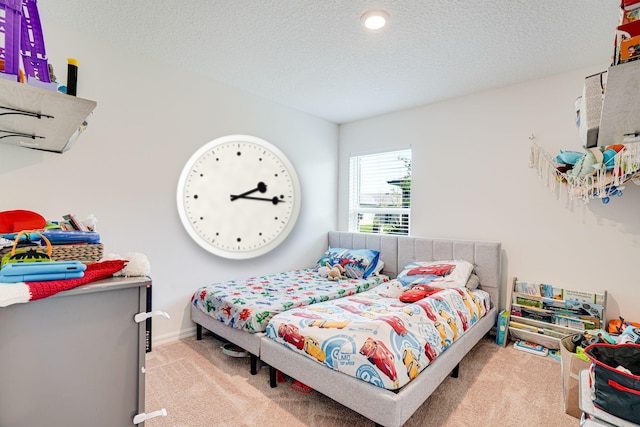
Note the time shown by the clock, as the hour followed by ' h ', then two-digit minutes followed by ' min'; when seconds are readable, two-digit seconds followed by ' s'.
2 h 16 min
